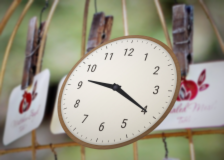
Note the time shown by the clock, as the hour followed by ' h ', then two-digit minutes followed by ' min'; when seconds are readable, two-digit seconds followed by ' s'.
9 h 20 min
